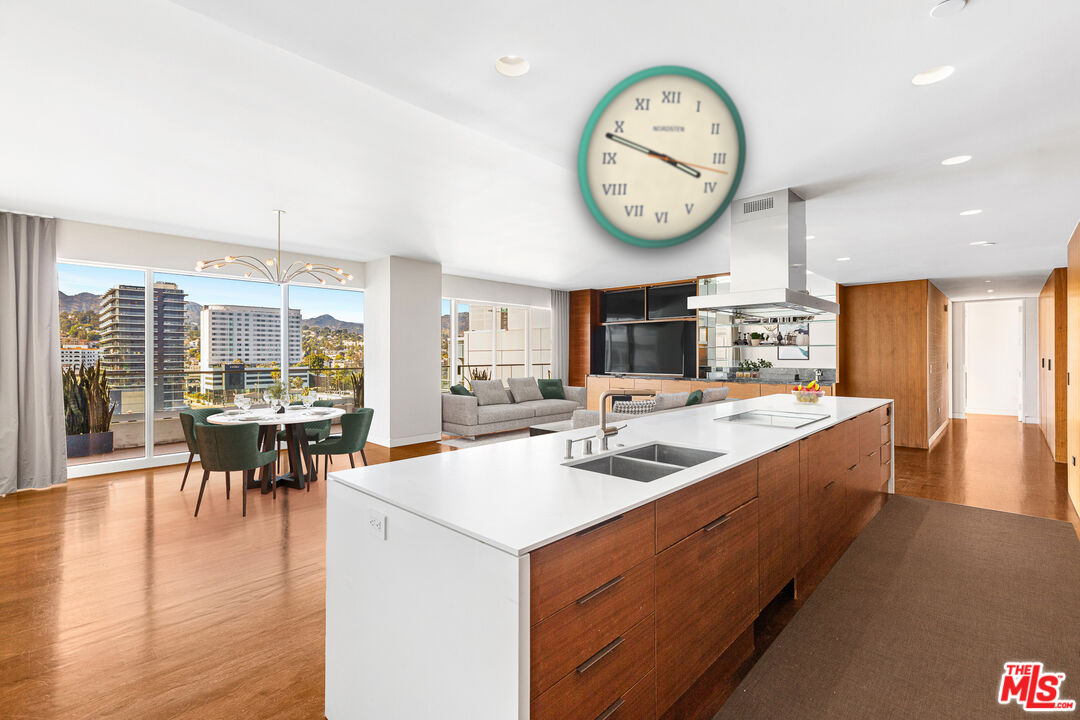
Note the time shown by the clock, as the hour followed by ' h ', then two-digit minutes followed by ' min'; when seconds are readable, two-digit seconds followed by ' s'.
3 h 48 min 17 s
